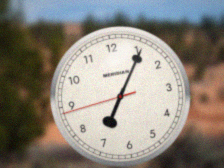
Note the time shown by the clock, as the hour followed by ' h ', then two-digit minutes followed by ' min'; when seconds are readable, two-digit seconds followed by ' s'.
7 h 05 min 44 s
